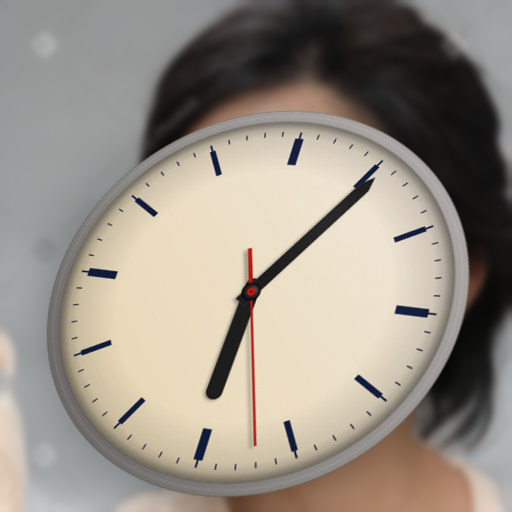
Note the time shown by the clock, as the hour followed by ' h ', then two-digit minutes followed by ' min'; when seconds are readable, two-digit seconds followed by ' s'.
6 h 05 min 27 s
